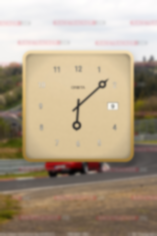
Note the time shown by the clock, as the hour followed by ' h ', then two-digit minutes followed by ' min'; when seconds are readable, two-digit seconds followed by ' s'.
6 h 08 min
